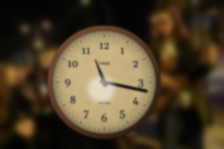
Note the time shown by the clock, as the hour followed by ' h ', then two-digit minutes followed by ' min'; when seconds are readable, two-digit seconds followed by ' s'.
11 h 17 min
